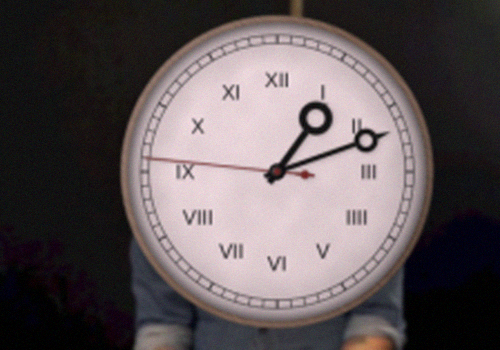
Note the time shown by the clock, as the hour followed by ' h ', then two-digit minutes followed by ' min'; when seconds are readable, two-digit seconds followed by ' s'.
1 h 11 min 46 s
